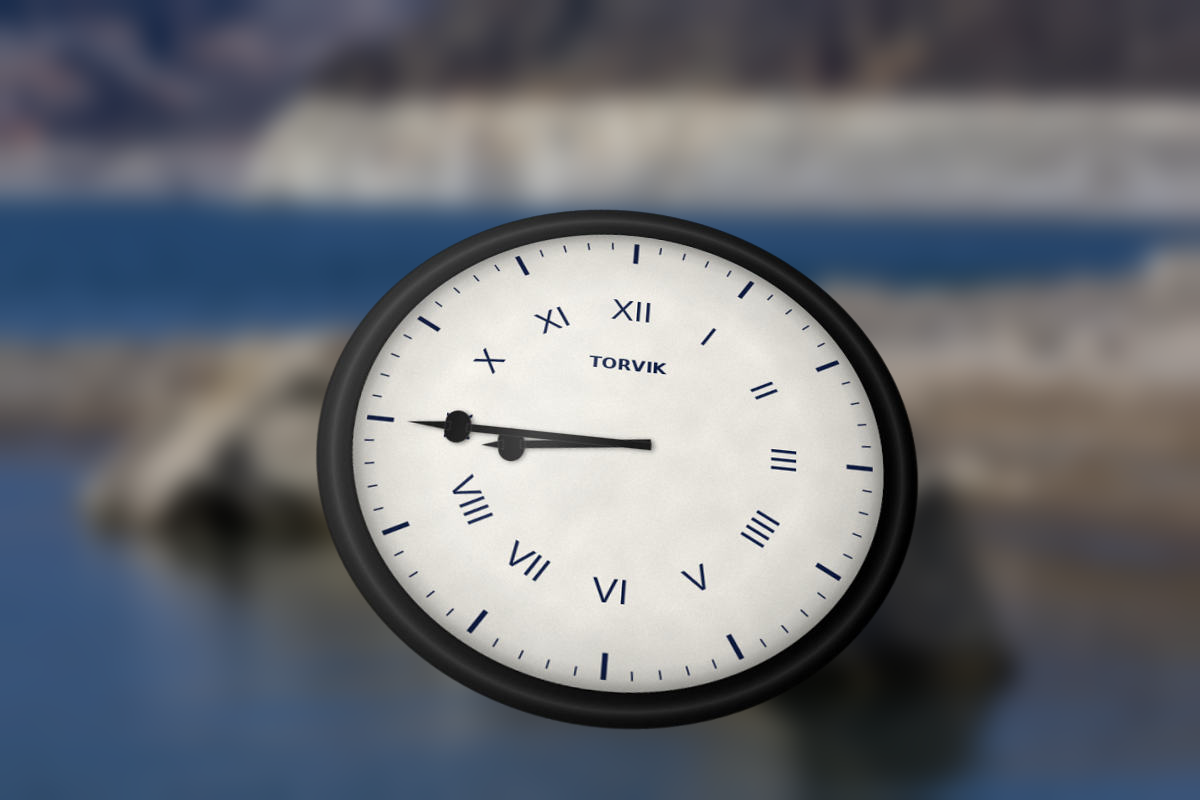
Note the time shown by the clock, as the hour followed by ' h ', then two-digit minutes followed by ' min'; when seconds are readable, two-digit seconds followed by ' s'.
8 h 45 min
